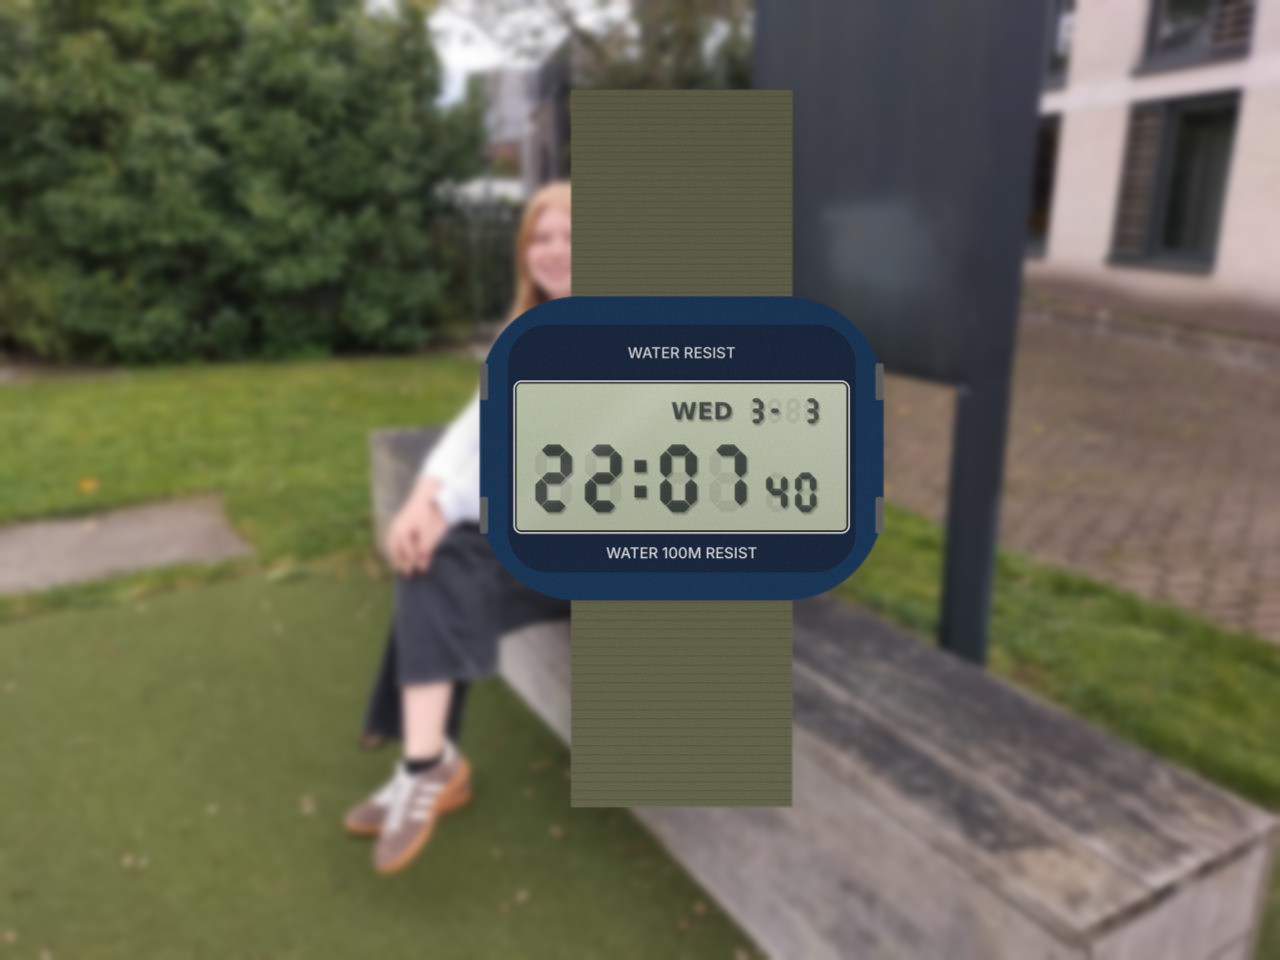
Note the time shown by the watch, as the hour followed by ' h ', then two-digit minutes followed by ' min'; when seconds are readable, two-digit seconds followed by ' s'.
22 h 07 min 40 s
